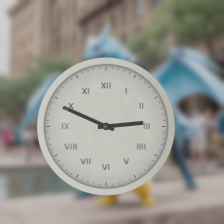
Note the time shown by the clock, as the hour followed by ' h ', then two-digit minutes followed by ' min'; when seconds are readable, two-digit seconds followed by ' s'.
2 h 49 min
